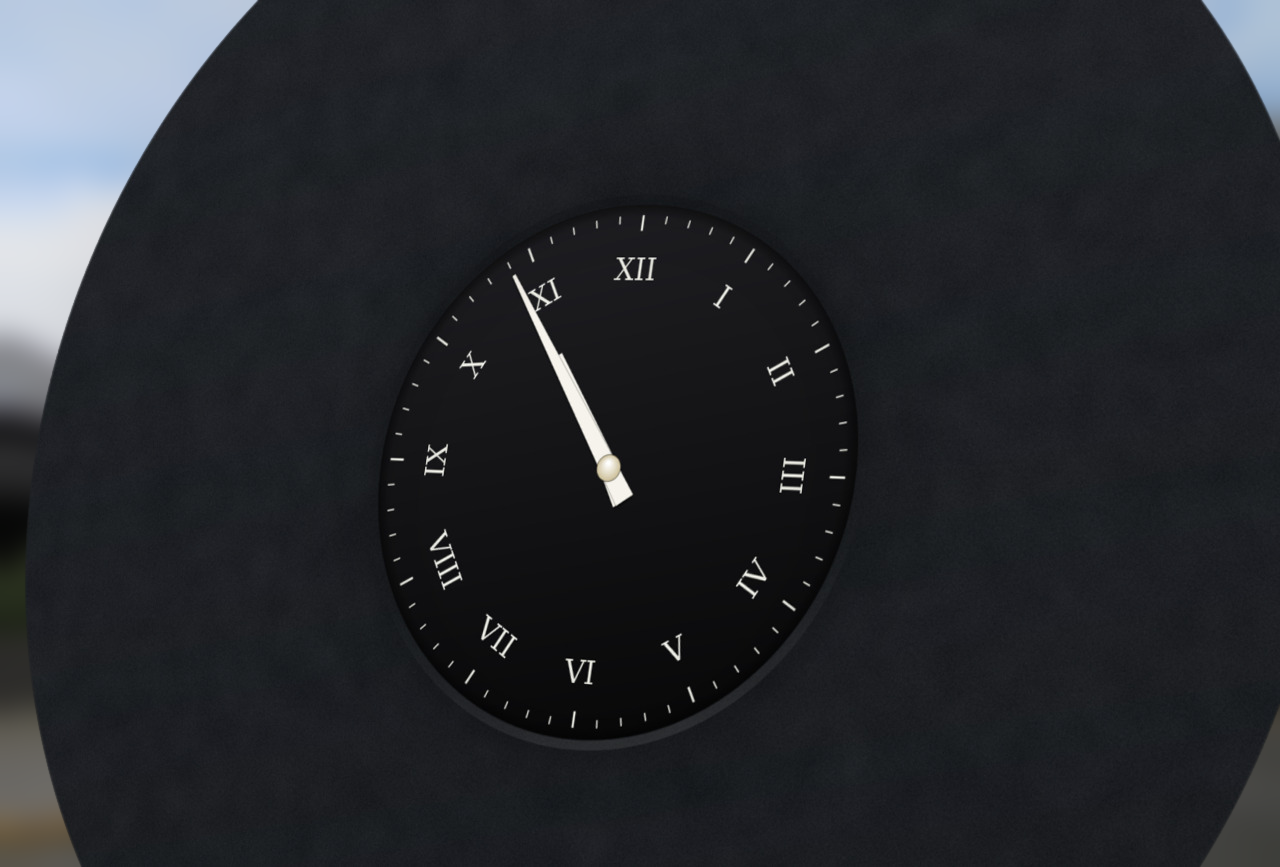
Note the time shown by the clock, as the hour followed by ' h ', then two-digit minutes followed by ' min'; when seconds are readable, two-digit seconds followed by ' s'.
10 h 54 min
